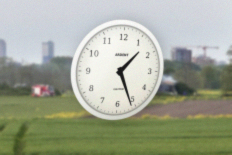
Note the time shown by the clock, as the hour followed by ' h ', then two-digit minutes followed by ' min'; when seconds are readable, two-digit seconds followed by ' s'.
1 h 26 min
